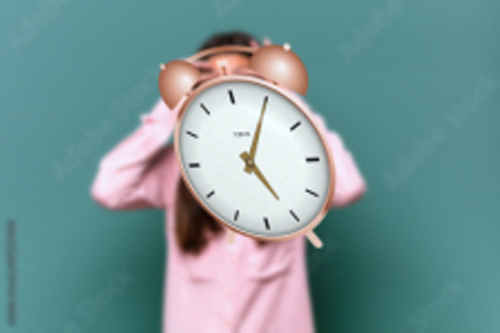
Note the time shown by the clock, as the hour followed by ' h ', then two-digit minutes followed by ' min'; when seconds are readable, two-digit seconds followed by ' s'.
5 h 05 min
